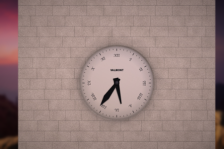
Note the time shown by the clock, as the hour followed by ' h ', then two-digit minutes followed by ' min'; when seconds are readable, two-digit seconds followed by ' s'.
5 h 36 min
